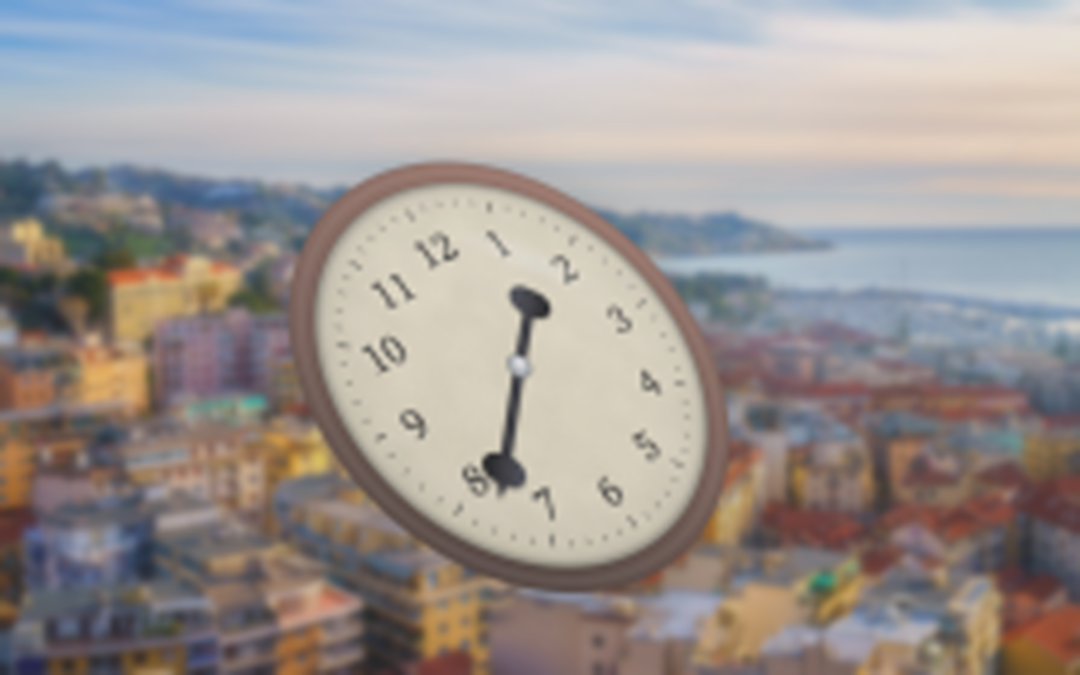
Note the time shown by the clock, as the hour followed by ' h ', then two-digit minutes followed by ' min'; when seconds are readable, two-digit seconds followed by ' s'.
1 h 38 min
